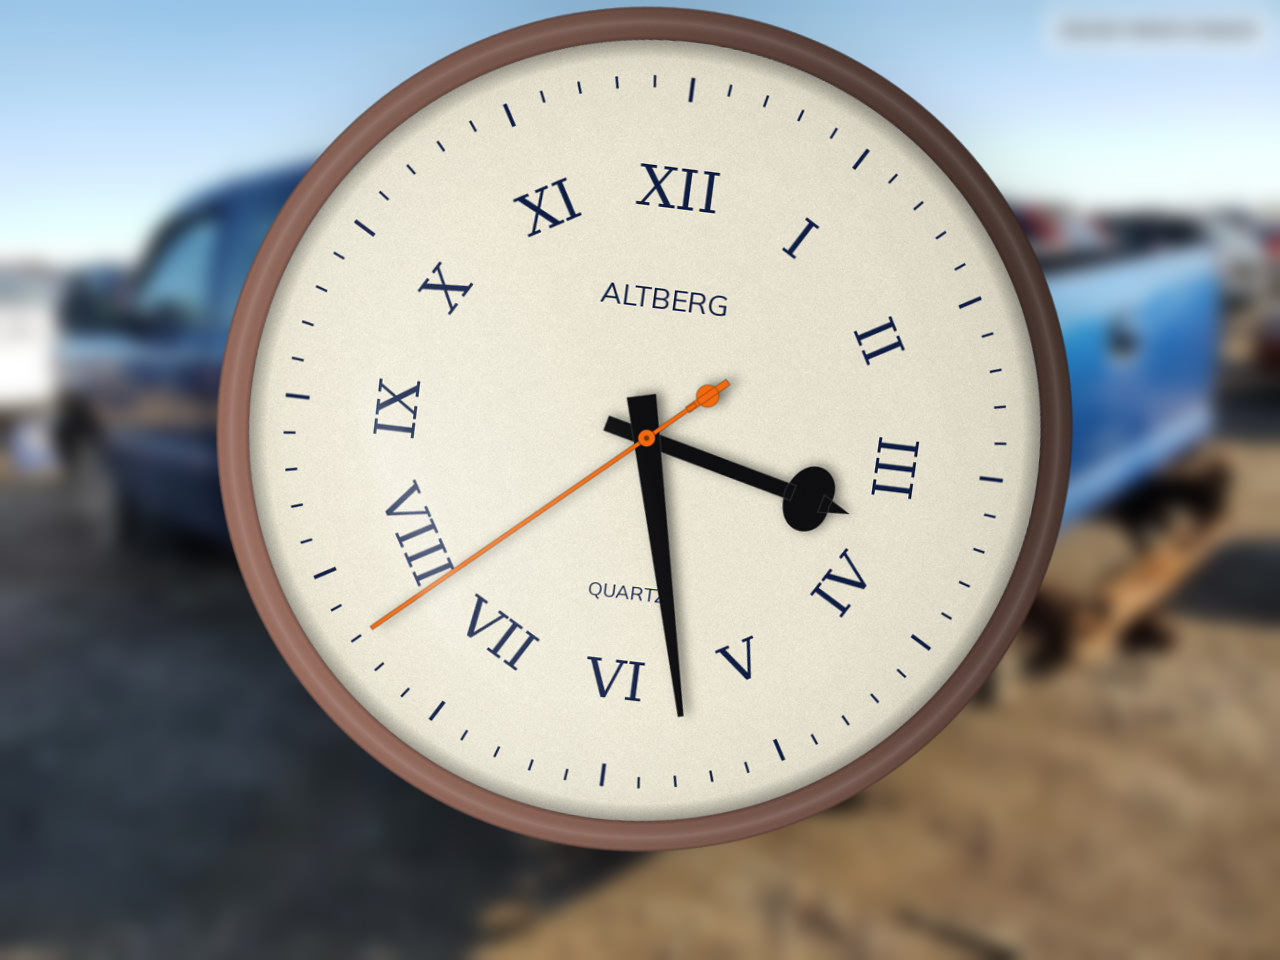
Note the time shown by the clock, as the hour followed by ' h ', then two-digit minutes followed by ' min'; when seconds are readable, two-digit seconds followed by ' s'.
3 h 27 min 38 s
